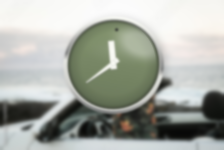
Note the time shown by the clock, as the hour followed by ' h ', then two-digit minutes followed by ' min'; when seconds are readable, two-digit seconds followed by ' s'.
11 h 38 min
